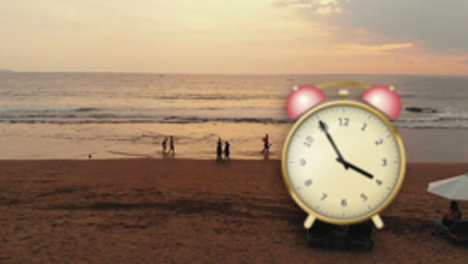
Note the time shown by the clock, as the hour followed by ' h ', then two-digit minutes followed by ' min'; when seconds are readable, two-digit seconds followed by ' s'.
3 h 55 min
